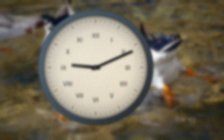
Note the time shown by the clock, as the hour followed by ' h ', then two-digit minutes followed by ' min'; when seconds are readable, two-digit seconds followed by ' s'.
9 h 11 min
